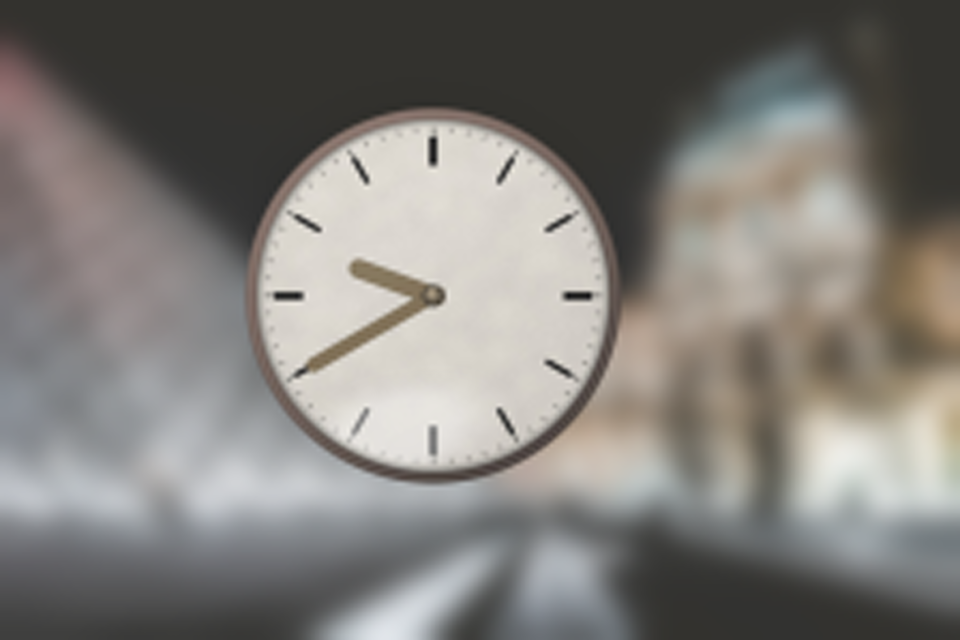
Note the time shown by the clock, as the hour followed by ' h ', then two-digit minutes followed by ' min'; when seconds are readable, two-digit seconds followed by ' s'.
9 h 40 min
